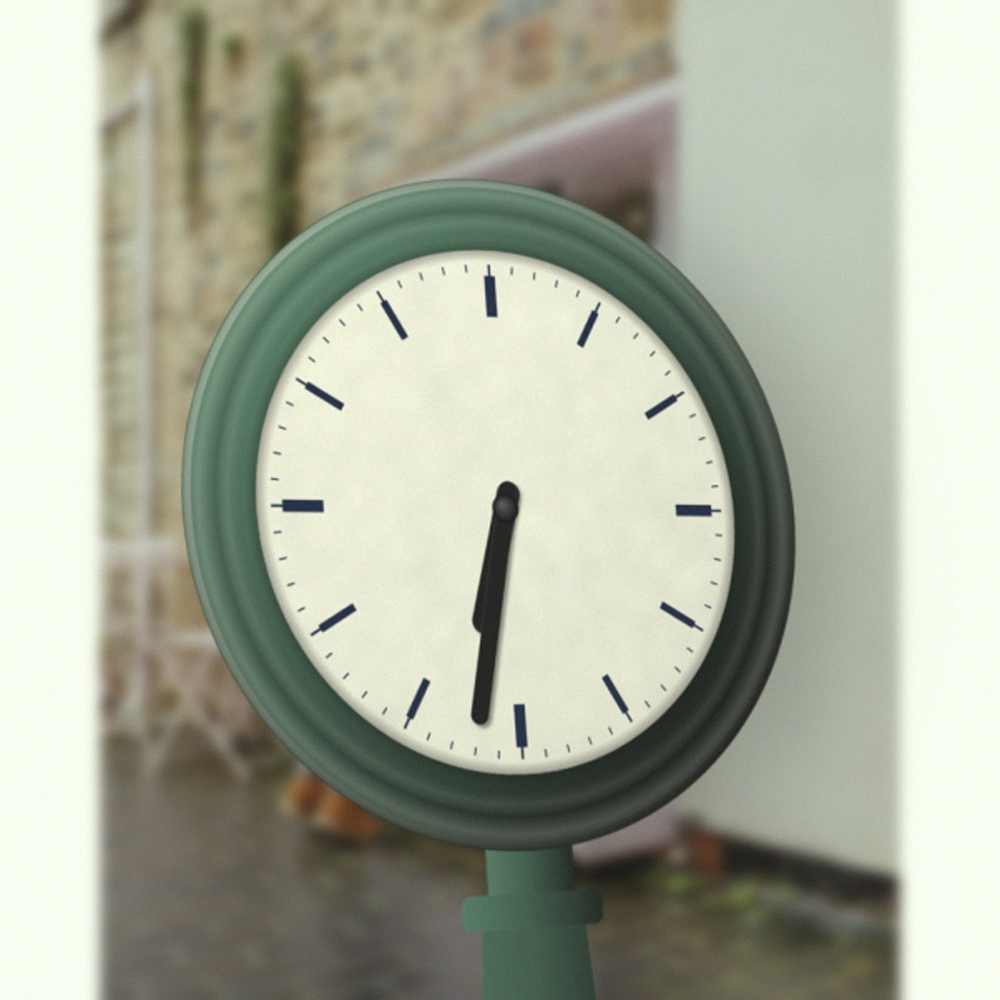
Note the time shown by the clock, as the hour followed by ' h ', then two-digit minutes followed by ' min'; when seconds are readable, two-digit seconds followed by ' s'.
6 h 32 min
